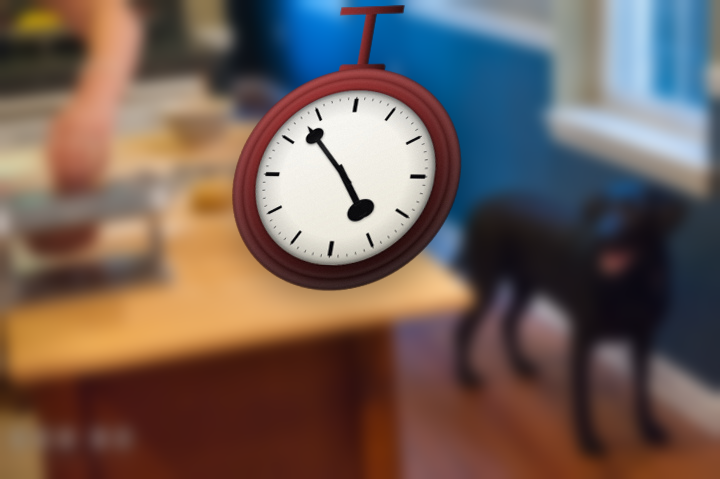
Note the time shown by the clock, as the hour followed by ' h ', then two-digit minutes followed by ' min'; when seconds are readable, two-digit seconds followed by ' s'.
4 h 53 min
